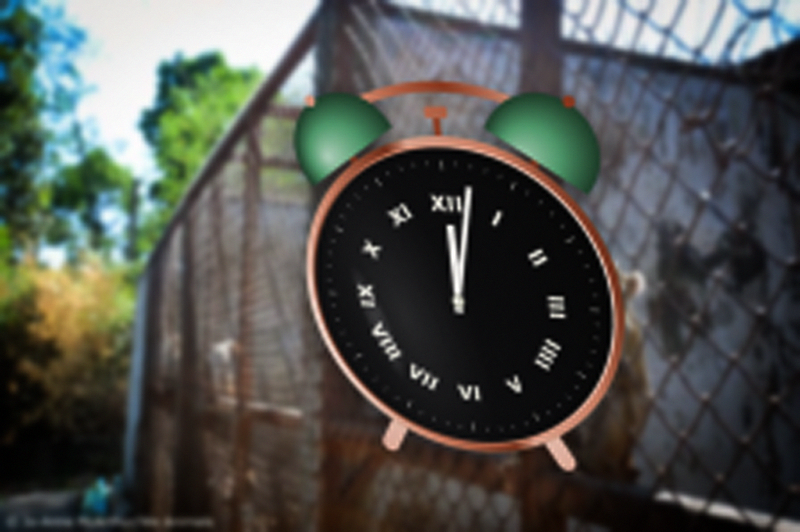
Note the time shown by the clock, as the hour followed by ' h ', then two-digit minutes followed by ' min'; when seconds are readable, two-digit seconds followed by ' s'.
12 h 02 min
